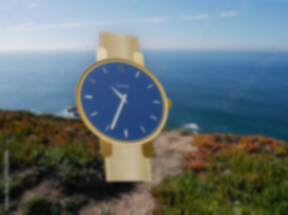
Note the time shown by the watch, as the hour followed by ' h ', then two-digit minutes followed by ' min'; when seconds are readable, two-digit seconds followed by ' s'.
10 h 34 min
